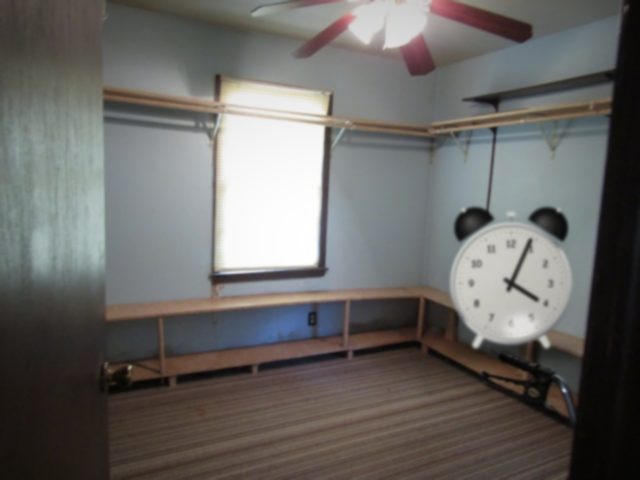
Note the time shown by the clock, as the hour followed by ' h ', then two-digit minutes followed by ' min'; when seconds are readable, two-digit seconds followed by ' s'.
4 h 04 min
